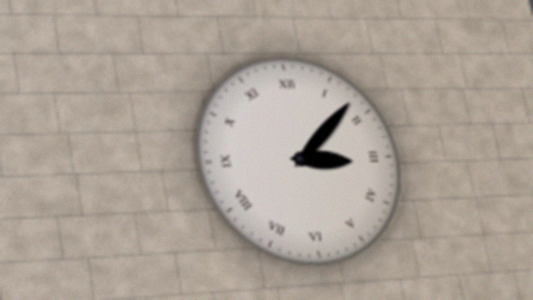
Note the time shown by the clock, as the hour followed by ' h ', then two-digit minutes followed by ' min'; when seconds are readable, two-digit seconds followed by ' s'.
3 h 08 min
